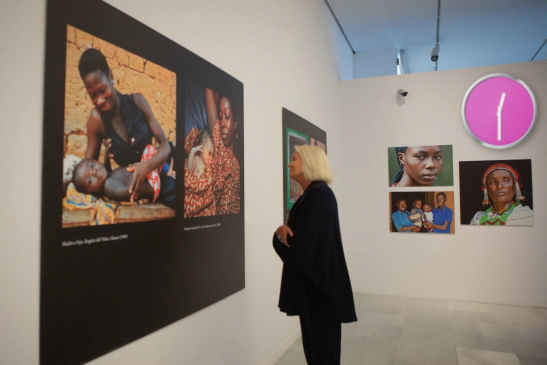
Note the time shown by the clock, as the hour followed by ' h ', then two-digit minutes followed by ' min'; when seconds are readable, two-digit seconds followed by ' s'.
12 h 30 min
